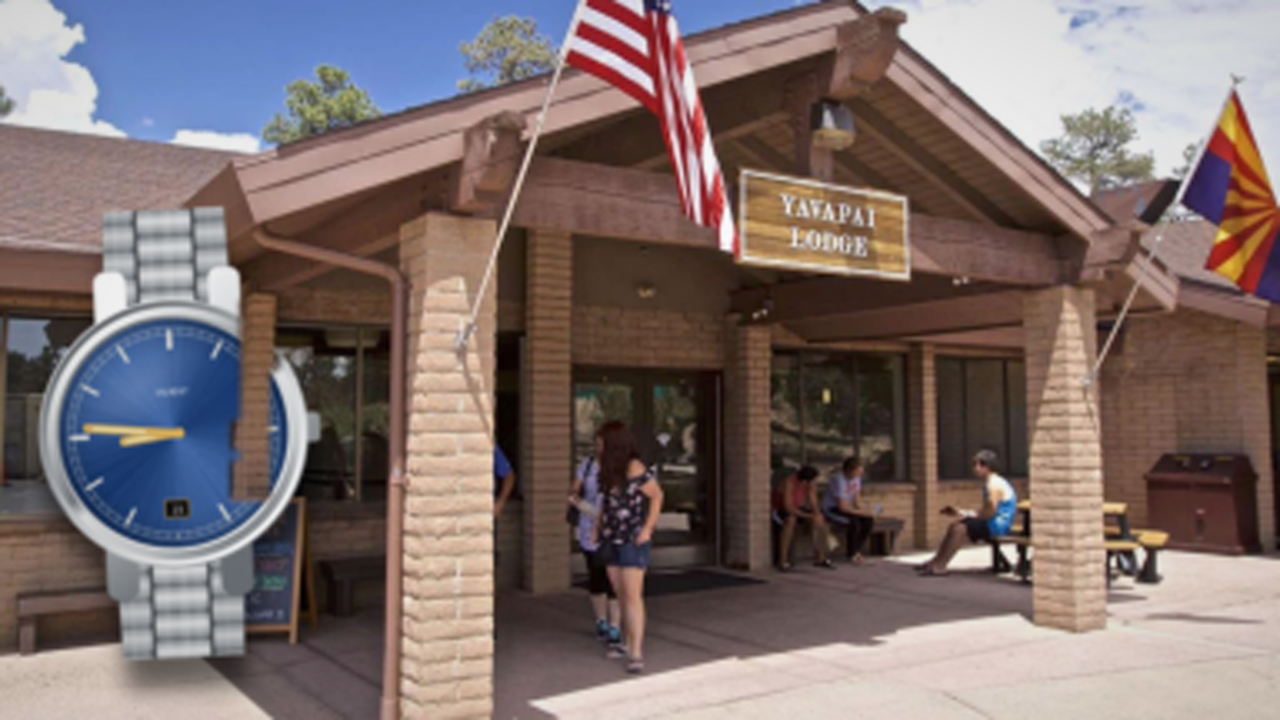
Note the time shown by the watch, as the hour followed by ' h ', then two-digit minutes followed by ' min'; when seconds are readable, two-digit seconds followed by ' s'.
8 h 46 min
